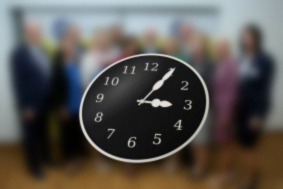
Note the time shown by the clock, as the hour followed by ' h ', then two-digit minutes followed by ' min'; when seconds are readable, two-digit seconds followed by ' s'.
3 h 05 min
